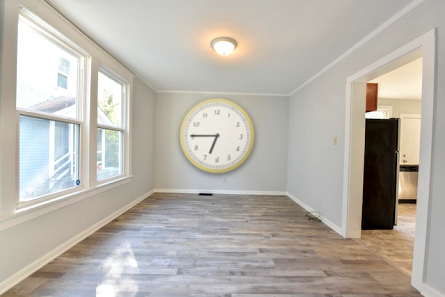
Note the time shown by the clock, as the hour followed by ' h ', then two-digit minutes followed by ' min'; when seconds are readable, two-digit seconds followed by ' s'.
6 h 45 min
